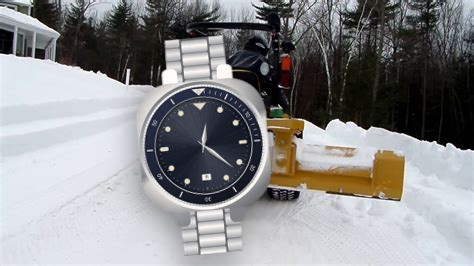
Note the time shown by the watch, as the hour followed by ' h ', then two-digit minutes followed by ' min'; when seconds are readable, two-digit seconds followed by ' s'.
12 h 22 min
